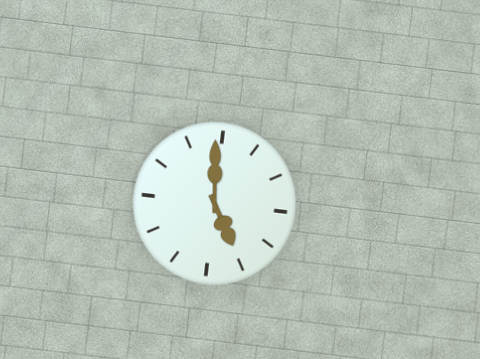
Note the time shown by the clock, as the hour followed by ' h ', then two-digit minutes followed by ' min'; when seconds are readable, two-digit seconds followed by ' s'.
4 h 59 min
